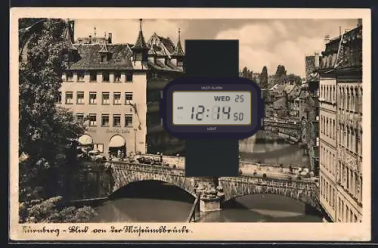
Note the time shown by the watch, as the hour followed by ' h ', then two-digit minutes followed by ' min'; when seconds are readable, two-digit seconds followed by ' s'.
12 h 14 min 50 s
